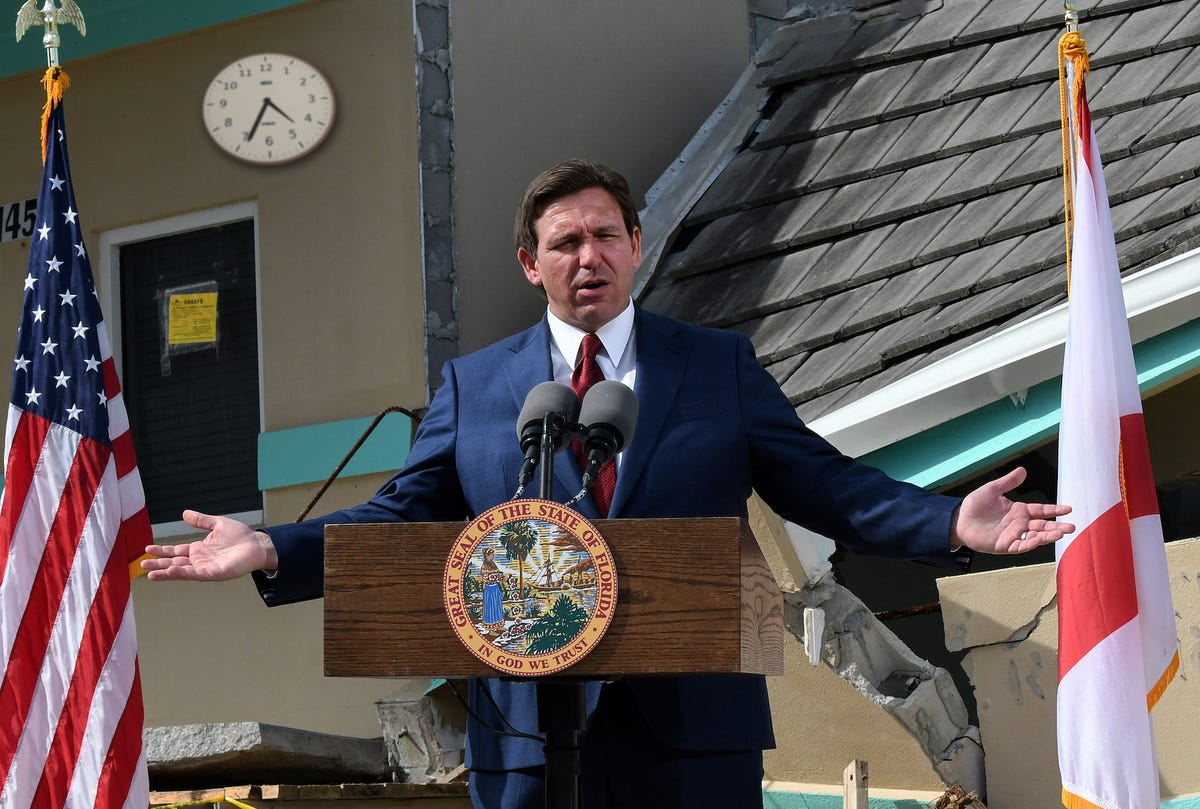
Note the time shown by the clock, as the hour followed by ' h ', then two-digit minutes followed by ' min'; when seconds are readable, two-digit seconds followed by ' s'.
4 h 34 min
